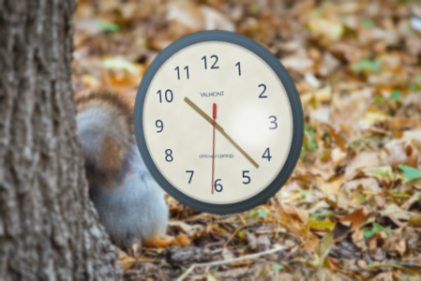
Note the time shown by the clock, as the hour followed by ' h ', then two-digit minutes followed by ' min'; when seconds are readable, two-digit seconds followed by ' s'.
10 h 22 min 31 s
